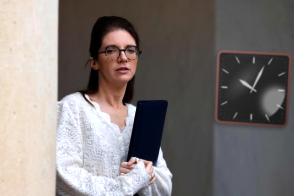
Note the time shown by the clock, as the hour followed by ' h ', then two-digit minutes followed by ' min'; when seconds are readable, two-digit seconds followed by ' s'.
10 h 04 min
